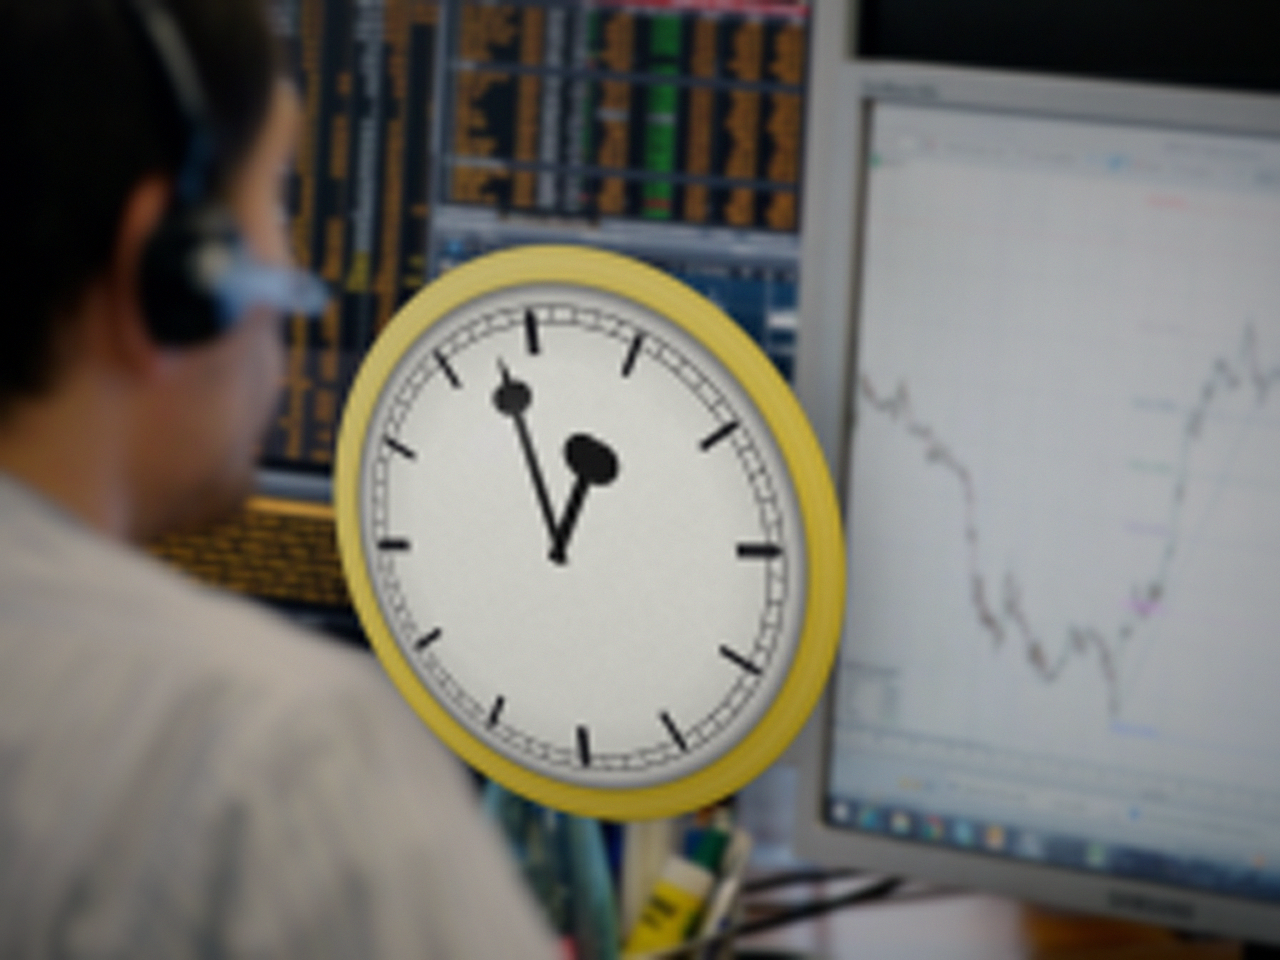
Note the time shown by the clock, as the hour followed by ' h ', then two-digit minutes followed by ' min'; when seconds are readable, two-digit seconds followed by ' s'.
12 h 58 min
